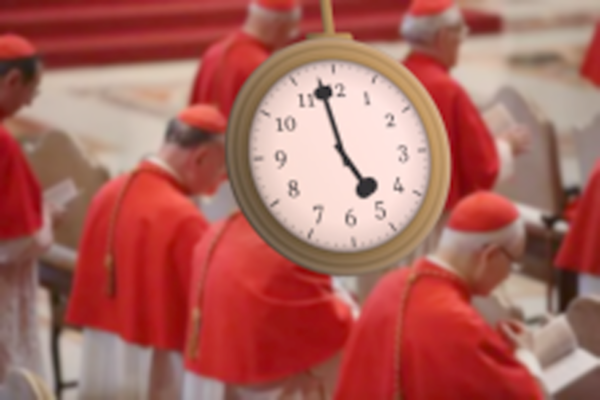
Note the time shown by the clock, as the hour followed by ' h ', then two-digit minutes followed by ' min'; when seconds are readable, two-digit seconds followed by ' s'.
4 h 58 min
